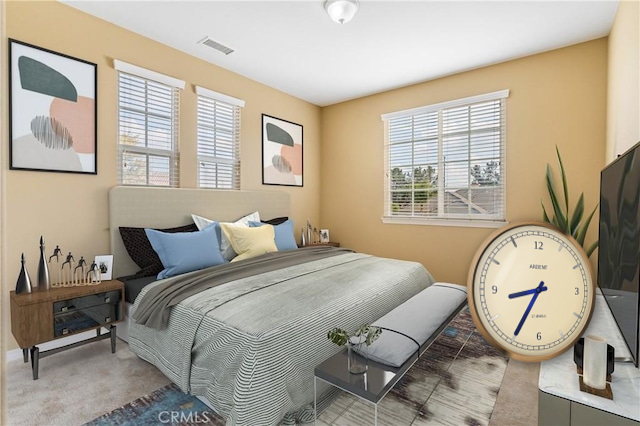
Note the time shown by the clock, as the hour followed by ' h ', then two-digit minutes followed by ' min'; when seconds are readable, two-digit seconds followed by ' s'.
8 h 35 min
